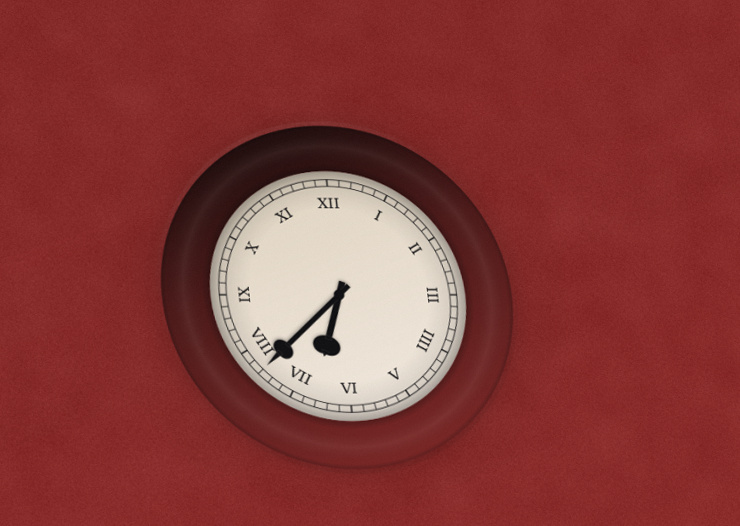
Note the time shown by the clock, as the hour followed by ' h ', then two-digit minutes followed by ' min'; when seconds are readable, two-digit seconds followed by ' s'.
6 h 38 min
